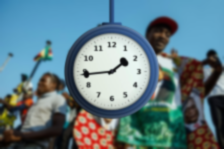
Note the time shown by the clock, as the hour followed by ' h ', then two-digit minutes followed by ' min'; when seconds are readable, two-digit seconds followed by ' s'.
1 h 44 min
